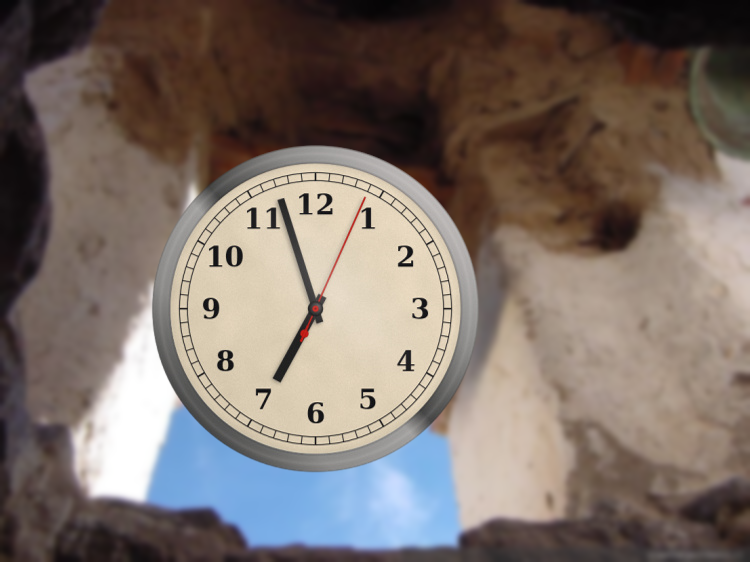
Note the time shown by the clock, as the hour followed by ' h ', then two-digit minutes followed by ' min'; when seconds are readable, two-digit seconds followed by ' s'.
6 h 57 min 04 s
